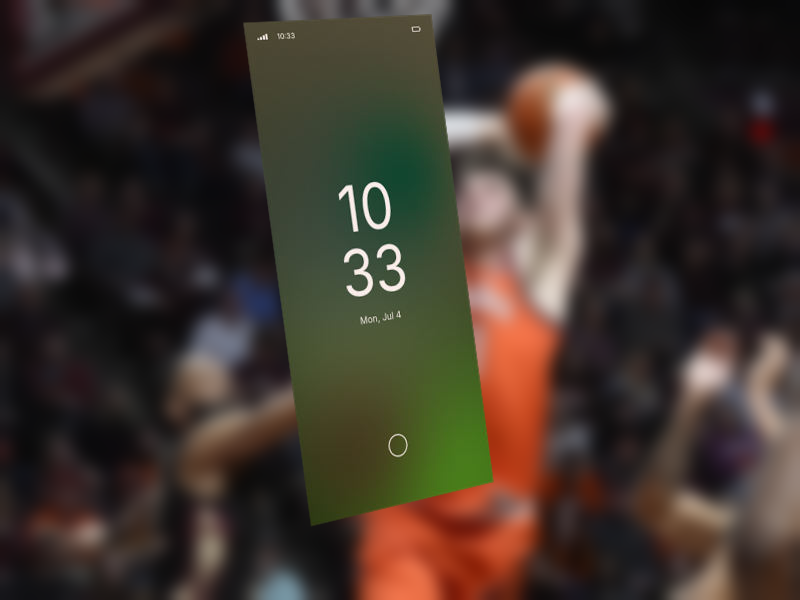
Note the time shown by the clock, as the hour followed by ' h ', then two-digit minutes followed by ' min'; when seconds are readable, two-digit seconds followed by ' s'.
10 h 33 min
